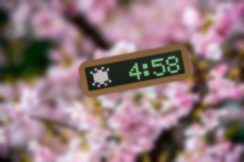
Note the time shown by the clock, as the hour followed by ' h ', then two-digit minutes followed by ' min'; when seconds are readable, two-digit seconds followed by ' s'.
4 h 58 min
